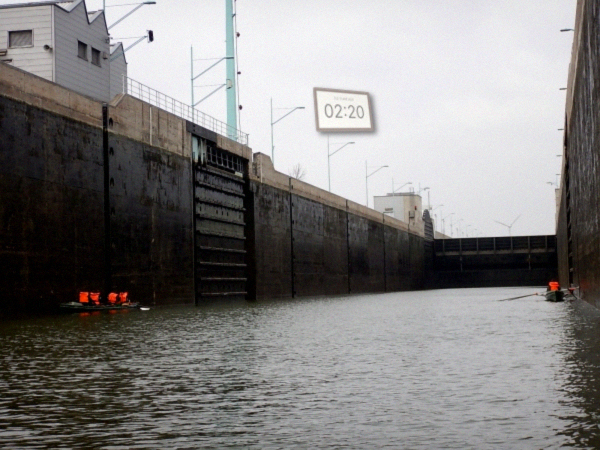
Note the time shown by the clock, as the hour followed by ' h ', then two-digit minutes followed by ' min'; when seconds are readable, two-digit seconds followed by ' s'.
2 h 20 min
